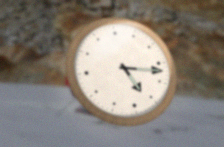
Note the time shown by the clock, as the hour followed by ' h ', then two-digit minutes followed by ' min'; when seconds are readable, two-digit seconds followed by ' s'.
5 h 17 min
